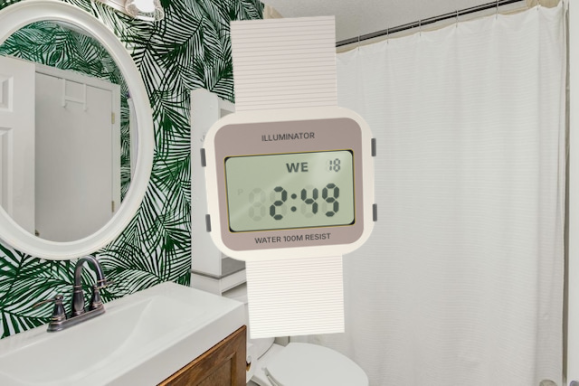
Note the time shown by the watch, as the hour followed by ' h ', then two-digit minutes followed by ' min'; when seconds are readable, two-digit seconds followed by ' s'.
2 h 49 min
